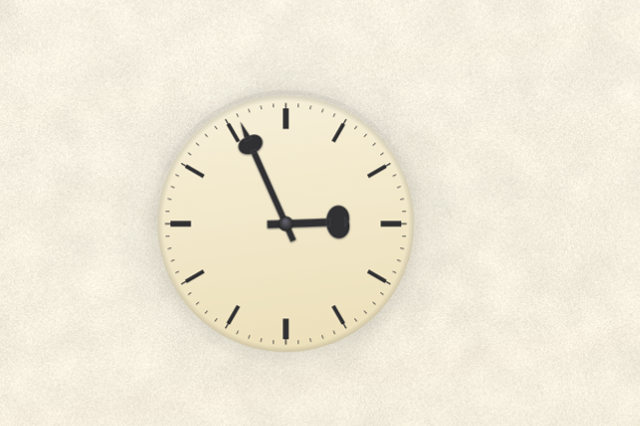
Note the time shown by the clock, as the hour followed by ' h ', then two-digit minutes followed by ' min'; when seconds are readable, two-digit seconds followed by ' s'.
2 h 56 min
